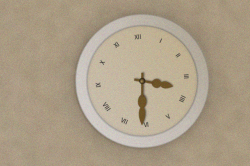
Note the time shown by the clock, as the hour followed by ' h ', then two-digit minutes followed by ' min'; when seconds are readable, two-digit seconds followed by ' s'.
3 h 31 min
